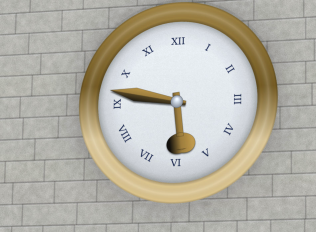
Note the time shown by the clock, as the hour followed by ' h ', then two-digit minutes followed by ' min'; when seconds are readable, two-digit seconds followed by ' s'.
5 h 47 min
